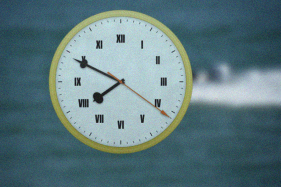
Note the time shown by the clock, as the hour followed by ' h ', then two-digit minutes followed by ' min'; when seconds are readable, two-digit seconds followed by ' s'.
7 h 49 min 21 s
